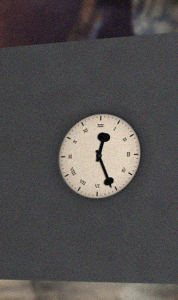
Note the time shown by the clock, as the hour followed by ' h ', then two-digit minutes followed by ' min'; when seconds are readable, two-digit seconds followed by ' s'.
12 h 26 min
